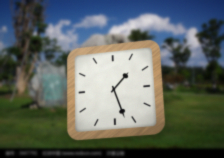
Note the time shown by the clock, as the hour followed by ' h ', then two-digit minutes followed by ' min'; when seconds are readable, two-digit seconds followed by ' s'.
1 h 27 min
